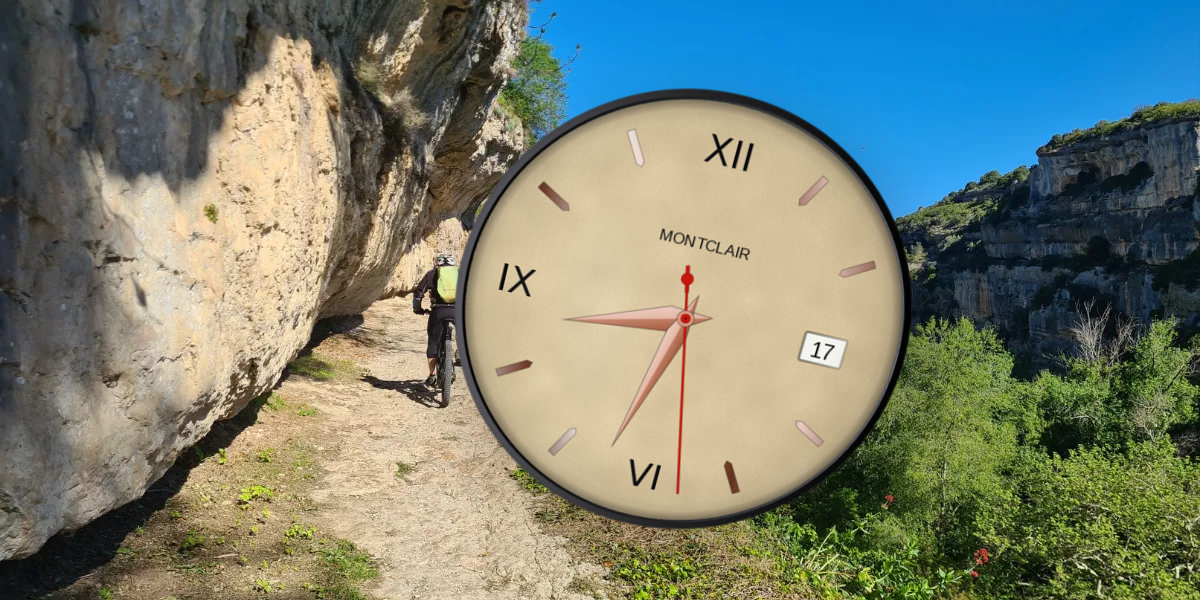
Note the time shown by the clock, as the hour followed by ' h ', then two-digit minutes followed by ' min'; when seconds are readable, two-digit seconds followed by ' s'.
8 h 32 min 28 s
